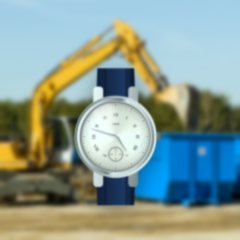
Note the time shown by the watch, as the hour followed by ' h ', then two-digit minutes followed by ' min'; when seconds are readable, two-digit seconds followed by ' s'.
4 h 48 min
